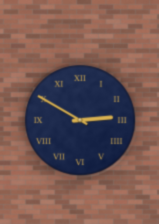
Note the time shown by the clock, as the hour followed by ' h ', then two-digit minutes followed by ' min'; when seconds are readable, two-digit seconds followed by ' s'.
2 h 50 min
